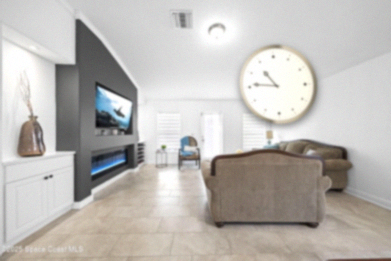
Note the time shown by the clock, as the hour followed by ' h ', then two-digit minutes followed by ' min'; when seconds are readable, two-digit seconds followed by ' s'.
10 h 46 min
